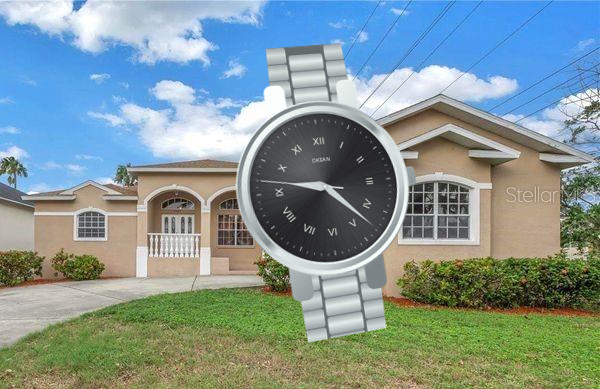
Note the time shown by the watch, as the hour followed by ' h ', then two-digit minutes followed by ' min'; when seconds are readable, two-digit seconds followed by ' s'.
9 h 22 min 47 s
